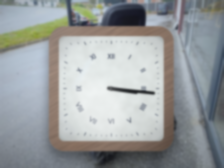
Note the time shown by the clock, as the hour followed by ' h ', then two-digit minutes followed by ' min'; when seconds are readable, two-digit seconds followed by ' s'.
3 h 16 min
